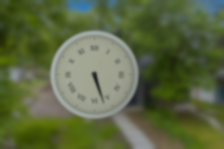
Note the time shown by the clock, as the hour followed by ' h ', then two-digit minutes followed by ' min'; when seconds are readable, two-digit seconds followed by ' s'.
5 h 27 min
